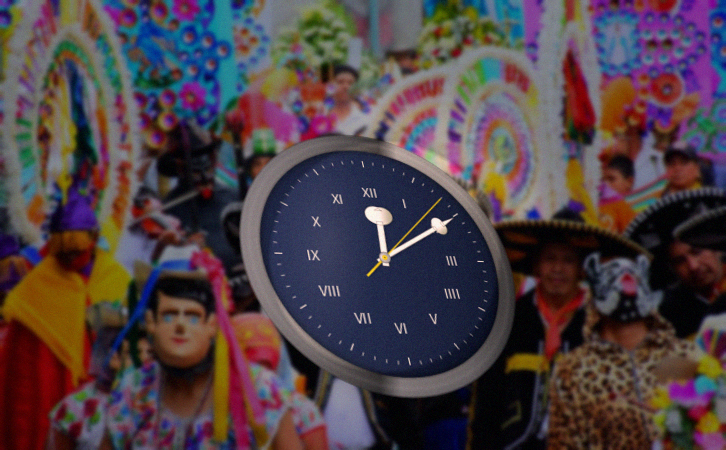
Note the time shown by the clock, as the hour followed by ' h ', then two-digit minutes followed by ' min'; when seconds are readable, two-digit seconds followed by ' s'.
12 h 10 min 08 s
